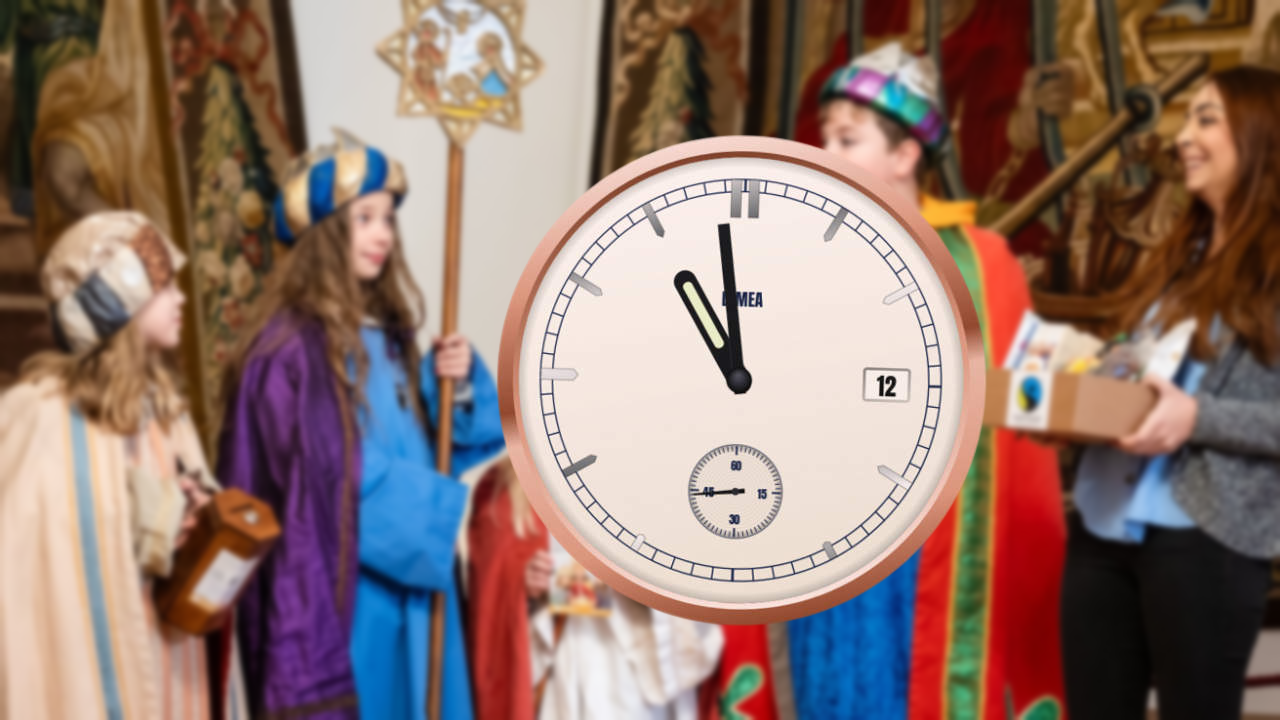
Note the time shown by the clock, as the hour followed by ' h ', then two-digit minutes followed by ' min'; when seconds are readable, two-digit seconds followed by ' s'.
10 h 58 min 44 s
